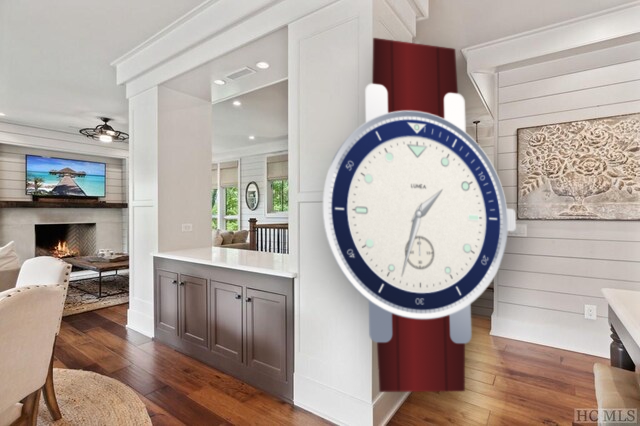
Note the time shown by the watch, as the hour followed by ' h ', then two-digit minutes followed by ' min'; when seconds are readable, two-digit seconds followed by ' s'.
1 h 33 min
